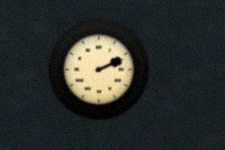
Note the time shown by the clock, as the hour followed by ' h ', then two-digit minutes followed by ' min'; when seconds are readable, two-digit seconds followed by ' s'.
2 h 11 min
